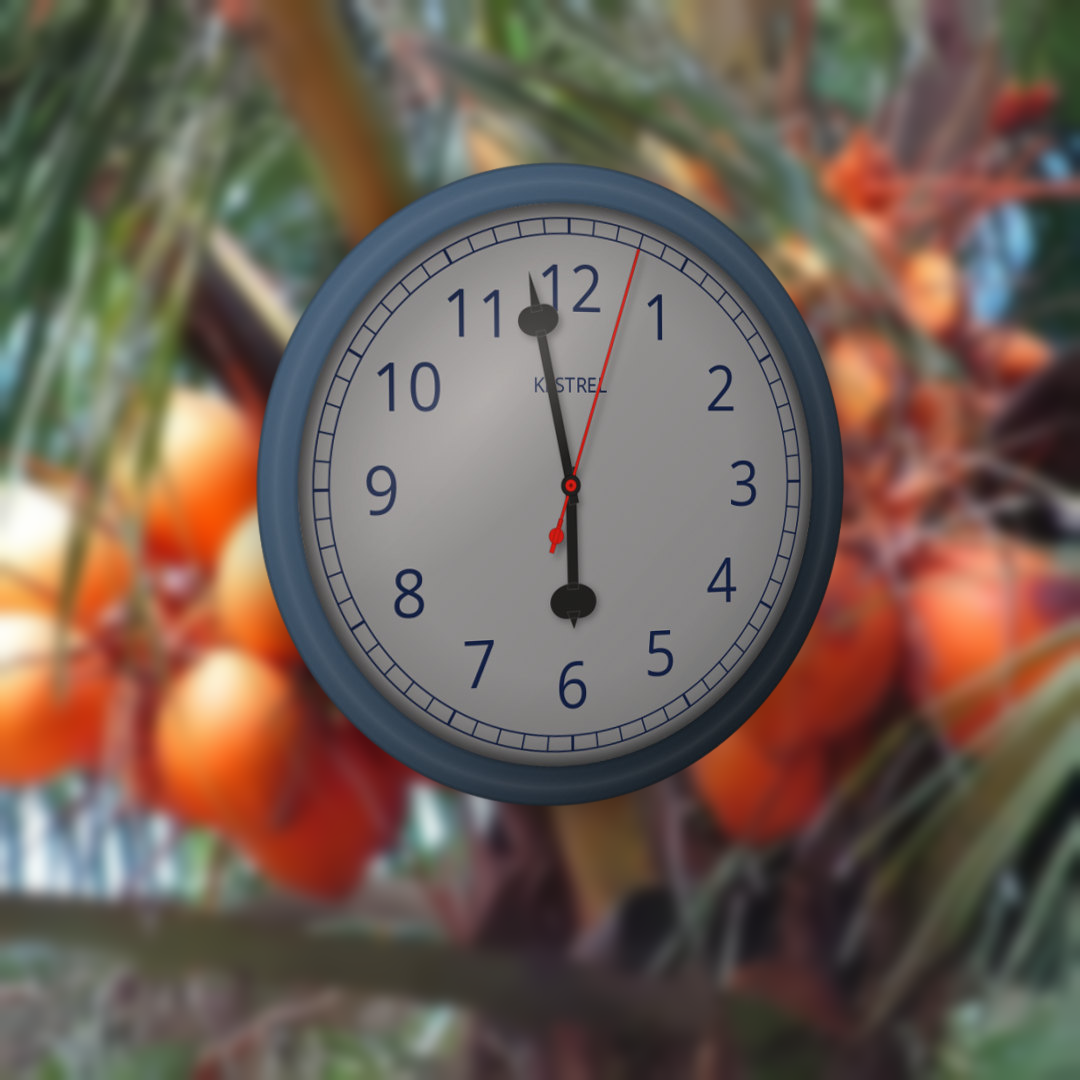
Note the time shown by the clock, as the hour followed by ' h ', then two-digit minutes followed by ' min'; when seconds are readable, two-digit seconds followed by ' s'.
5 h 58 min 03 s
